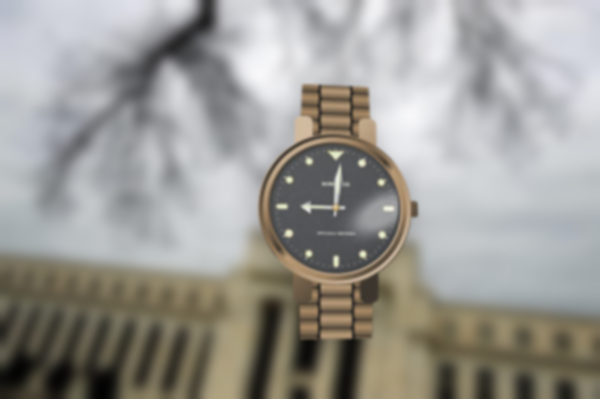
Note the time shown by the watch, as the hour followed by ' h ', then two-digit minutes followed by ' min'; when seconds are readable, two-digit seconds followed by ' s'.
9 h 01 min
